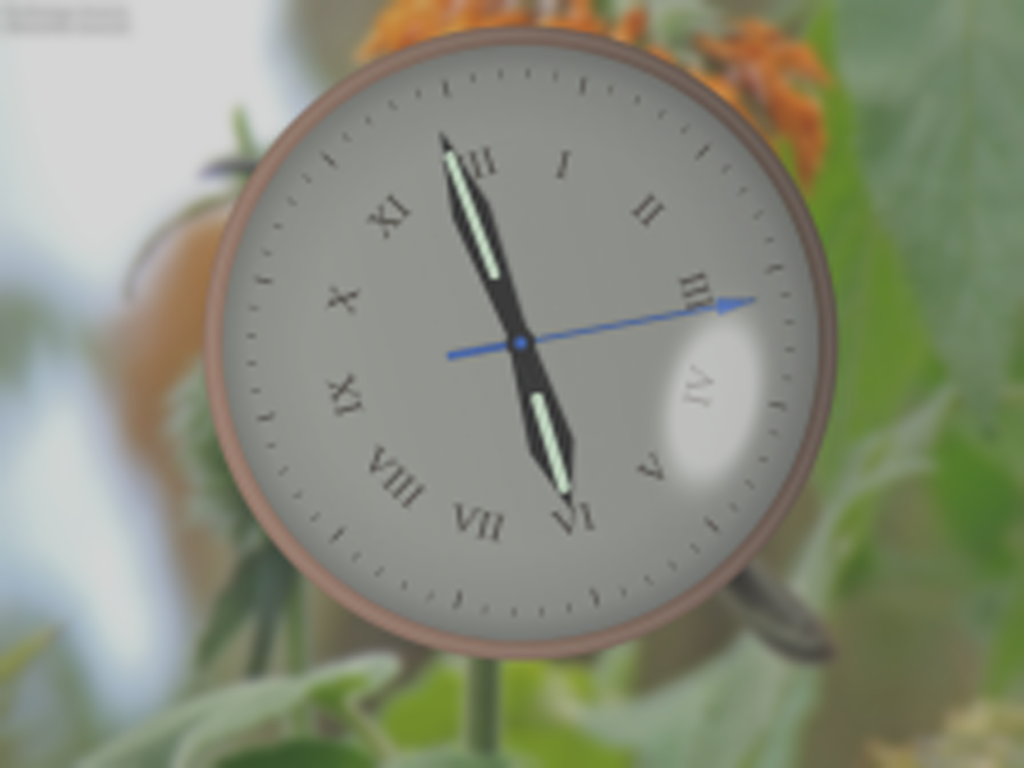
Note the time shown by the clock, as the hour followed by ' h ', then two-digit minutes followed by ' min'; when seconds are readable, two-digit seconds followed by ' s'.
5 h 59 min 16 s
